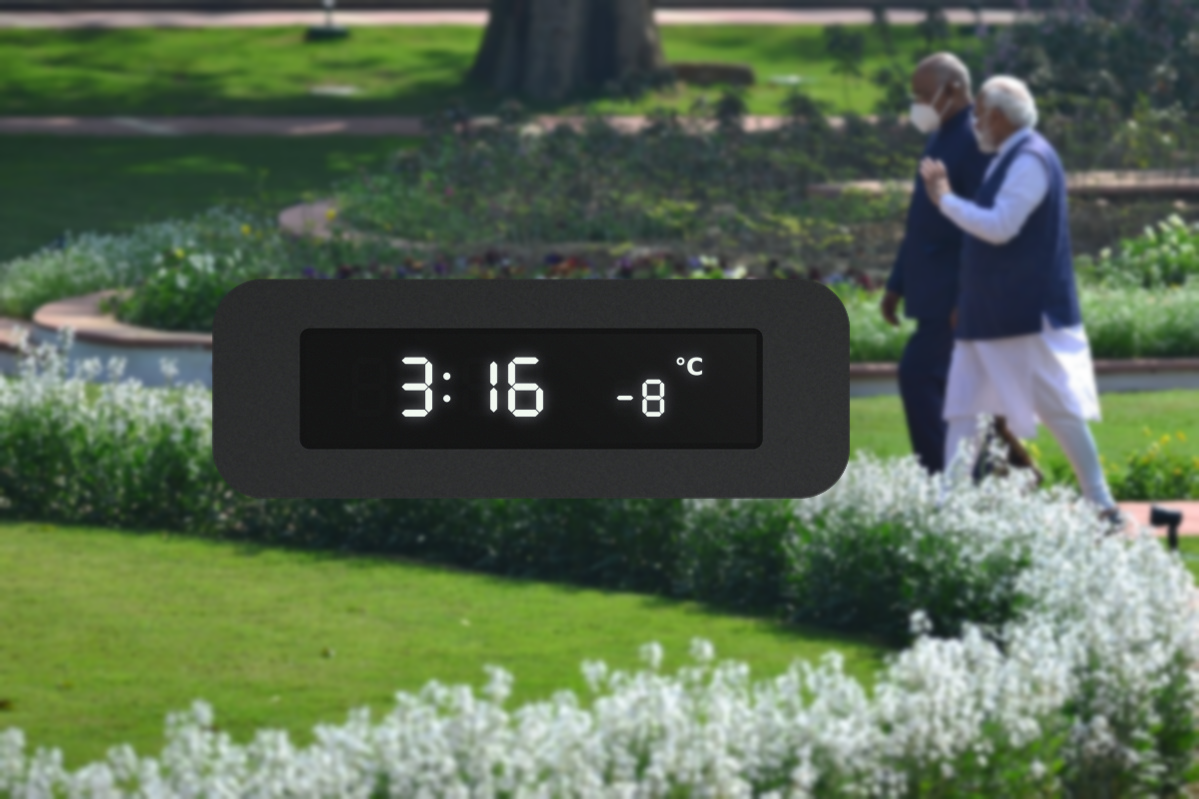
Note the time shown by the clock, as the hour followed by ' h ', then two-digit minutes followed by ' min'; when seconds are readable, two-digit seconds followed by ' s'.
3 h 16 min
